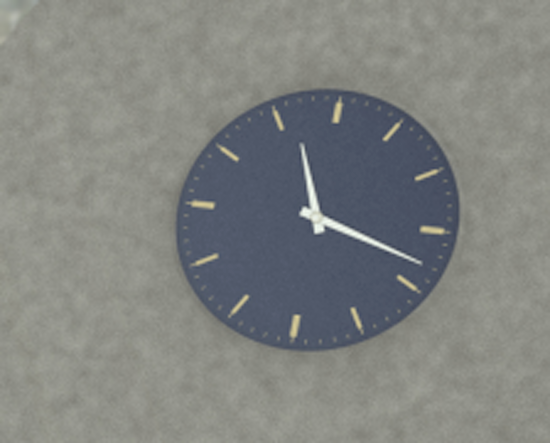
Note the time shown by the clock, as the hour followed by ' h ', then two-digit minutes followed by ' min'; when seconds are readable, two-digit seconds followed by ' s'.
11 h 18 min
